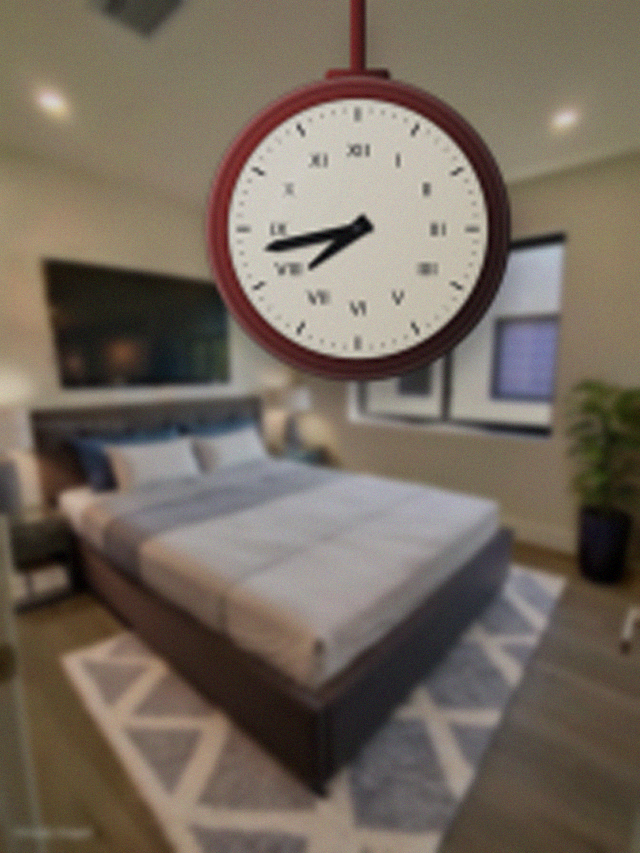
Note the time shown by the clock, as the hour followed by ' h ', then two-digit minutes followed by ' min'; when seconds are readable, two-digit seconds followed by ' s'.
7 h 43 min
